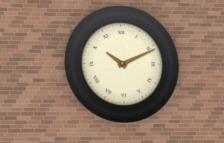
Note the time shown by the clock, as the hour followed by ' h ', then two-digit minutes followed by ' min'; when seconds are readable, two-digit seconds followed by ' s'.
10 h 11 min
